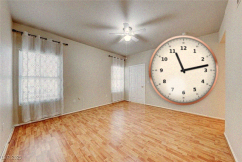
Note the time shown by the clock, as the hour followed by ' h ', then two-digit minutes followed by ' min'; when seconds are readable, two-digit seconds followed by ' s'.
11 h 13 min
